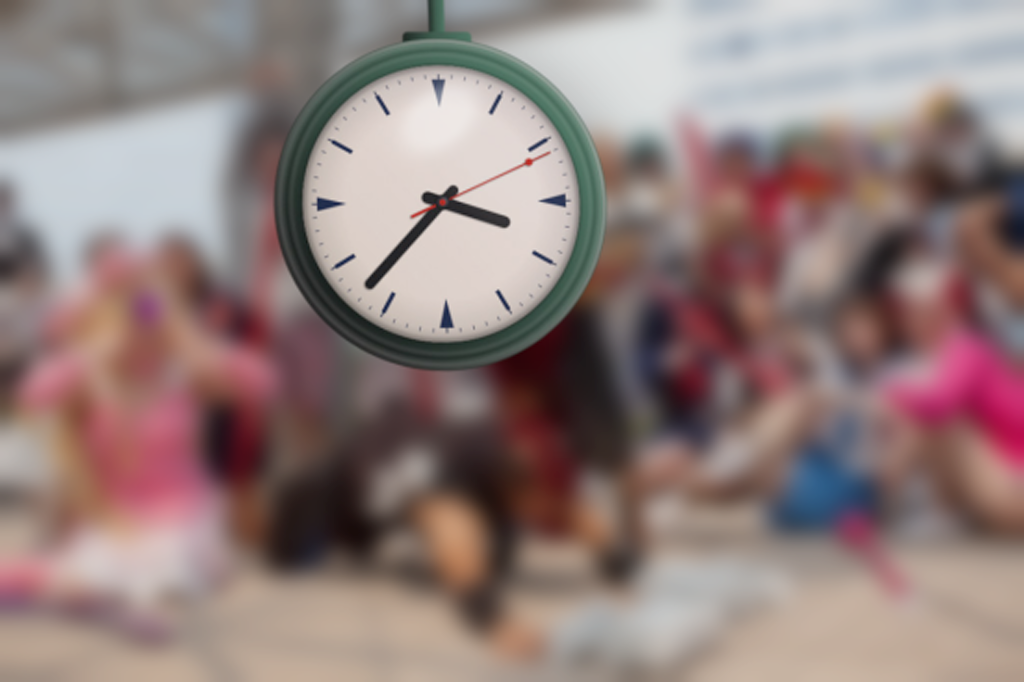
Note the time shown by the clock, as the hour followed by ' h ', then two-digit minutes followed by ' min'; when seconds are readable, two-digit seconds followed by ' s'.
3 h 37 min 11 s
